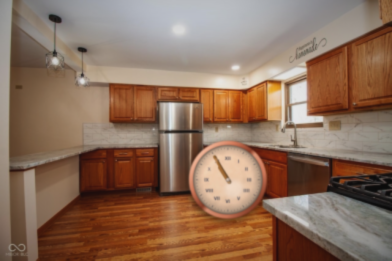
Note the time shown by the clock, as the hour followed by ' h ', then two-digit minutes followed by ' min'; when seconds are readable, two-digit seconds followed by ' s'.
10 h 55 min
